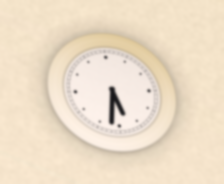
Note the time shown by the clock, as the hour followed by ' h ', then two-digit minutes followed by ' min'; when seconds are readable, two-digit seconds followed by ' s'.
5 h 32 min
